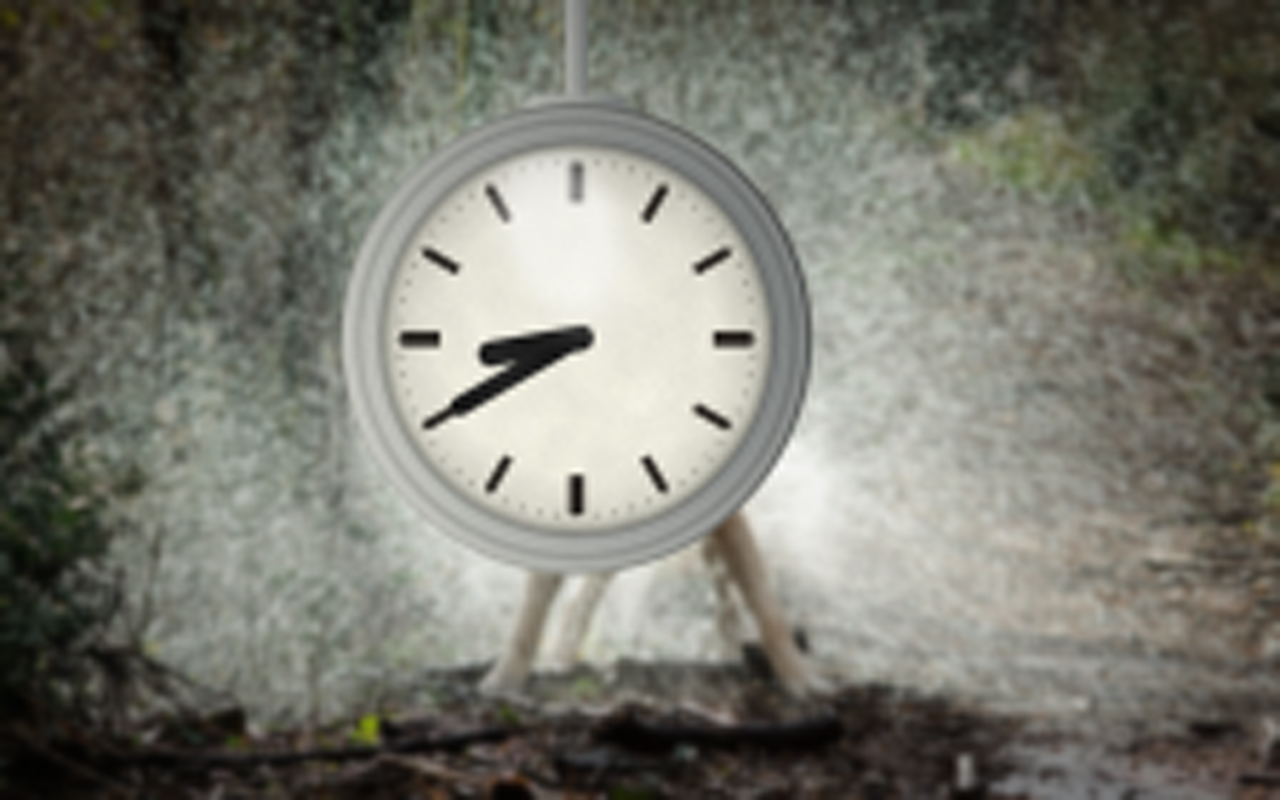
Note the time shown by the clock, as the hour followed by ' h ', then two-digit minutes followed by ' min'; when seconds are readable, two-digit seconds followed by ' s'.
8 h 40 min
